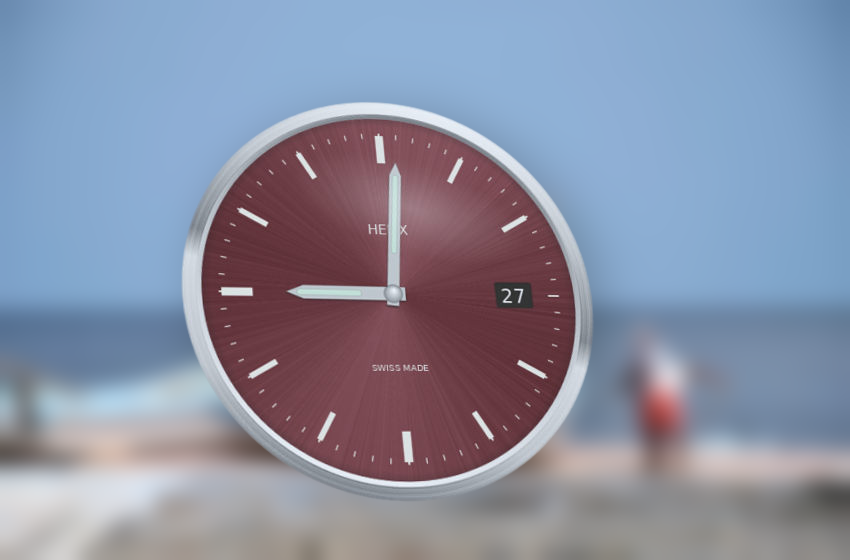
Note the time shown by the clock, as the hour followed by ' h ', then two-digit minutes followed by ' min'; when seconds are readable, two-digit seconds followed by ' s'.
9 h 01 min
